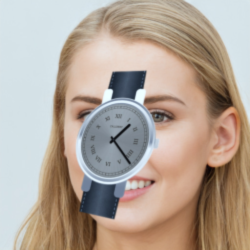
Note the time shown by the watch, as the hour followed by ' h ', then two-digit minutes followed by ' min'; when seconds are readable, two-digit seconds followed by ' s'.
1 h 22 min
